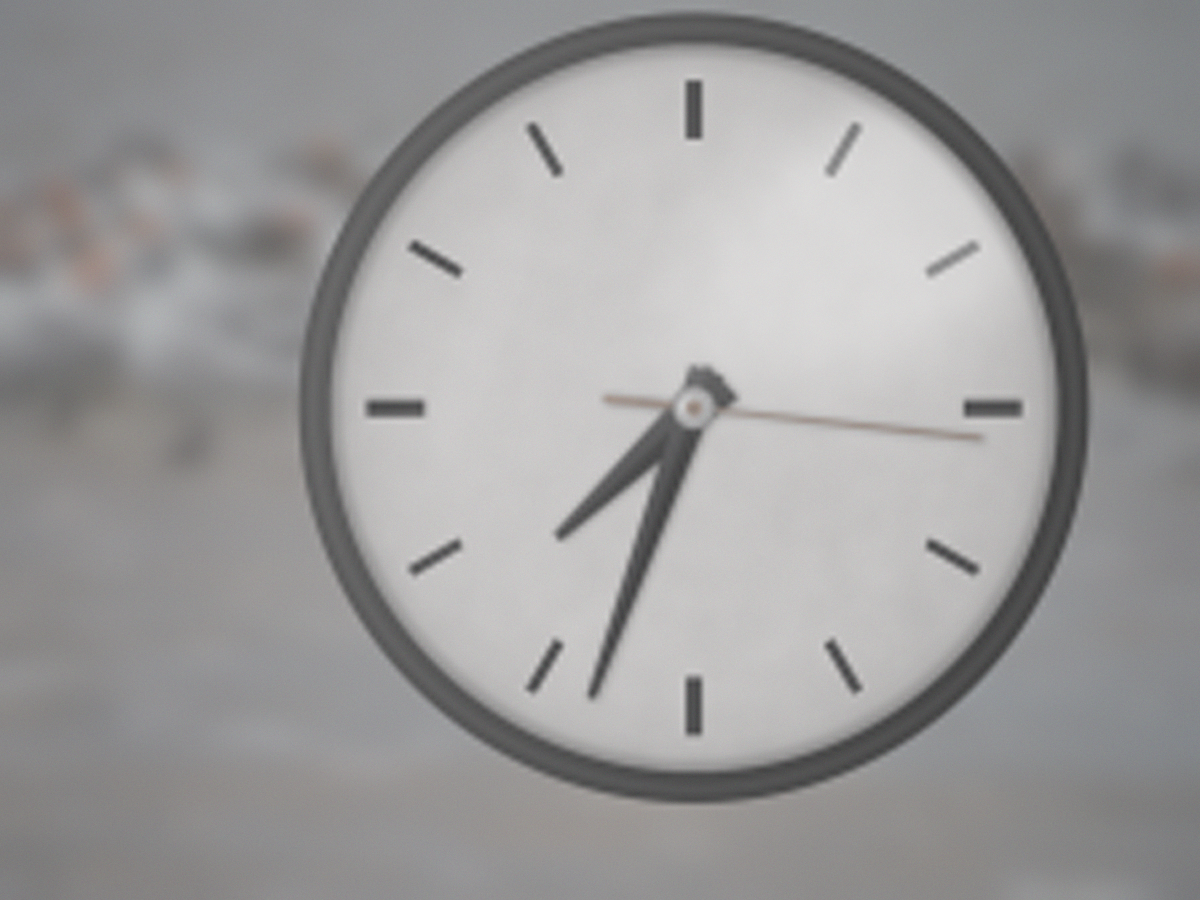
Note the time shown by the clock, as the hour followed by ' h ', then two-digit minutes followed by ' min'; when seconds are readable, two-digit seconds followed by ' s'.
7 h 33 min 16 s
